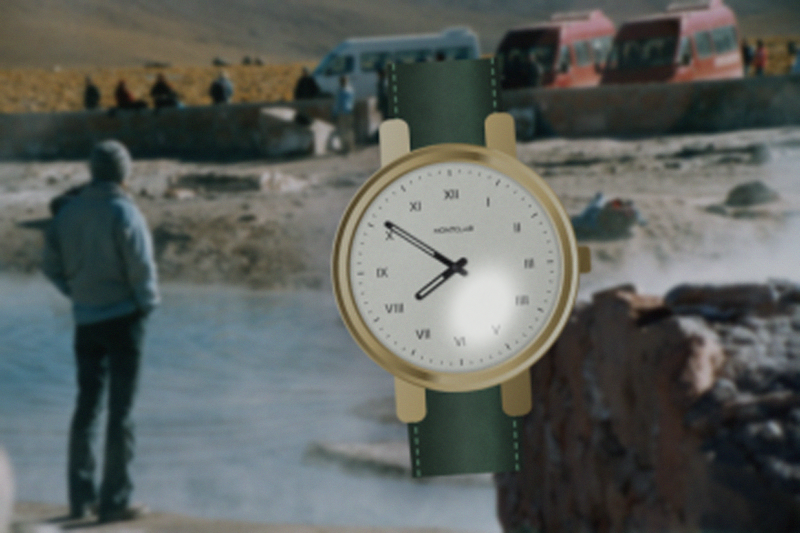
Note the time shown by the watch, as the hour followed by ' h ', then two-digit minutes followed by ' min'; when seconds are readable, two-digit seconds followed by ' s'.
7 h 51 min
